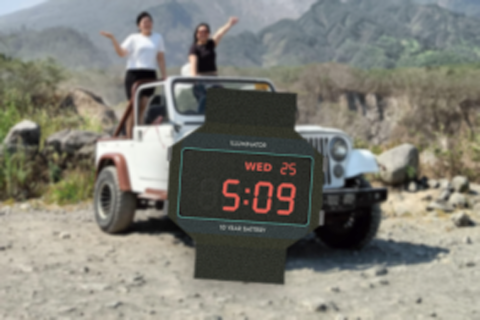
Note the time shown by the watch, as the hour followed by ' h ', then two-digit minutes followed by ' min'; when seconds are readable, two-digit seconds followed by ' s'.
5 h 09 min
